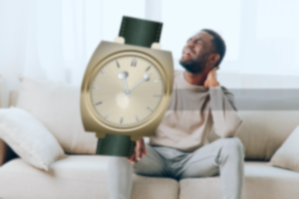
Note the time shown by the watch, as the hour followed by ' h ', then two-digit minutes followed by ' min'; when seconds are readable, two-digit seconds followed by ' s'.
11 h 07 min
